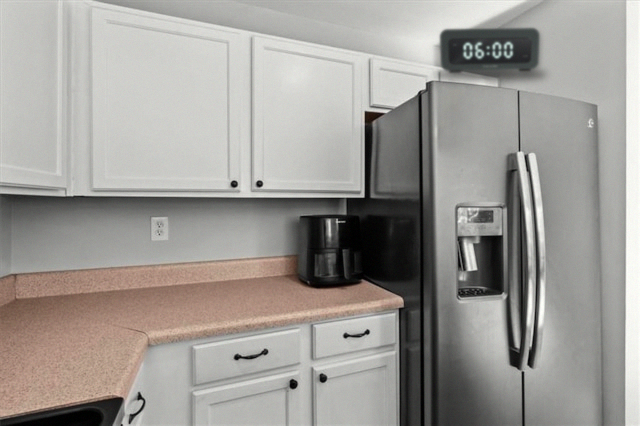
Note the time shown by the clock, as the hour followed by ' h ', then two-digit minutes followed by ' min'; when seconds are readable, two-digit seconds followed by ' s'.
6 h 00 min
